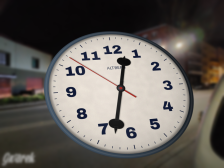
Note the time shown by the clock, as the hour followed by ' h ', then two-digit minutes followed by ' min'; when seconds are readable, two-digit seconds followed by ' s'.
12 h 32 min 52 s
